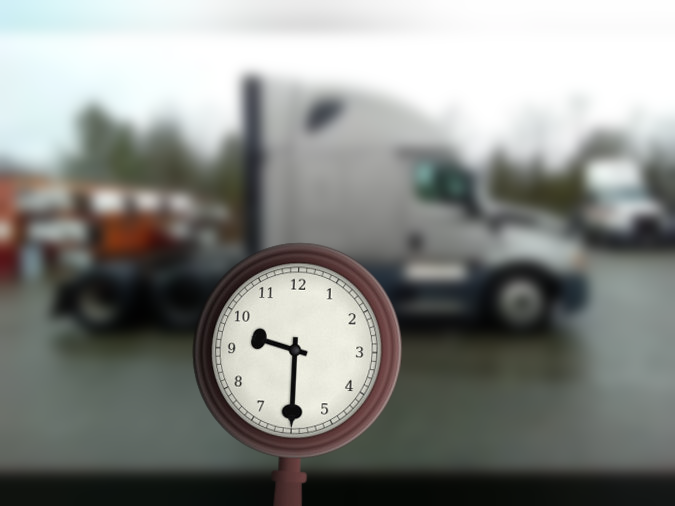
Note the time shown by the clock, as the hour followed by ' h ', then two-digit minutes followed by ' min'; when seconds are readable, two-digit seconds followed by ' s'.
9 h 30 min
